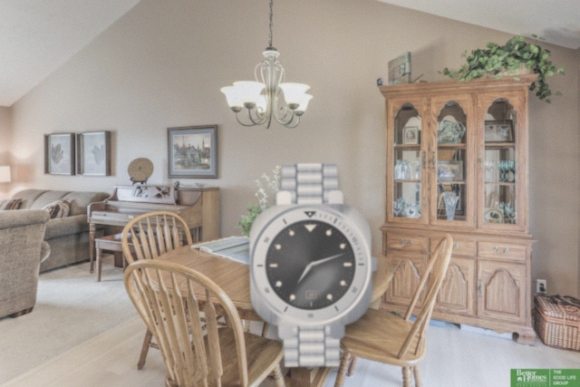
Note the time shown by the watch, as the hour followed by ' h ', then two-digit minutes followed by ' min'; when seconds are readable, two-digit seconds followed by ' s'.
7 h 12 min
